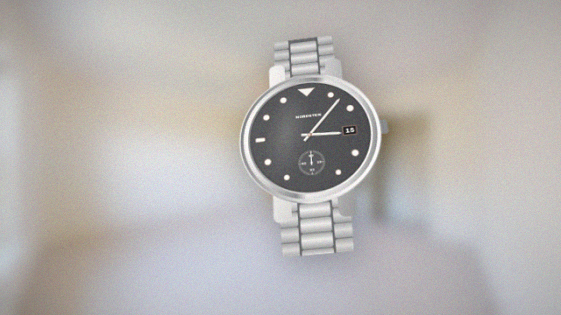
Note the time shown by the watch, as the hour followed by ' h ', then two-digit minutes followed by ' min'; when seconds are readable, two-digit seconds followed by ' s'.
3 h 07 min
